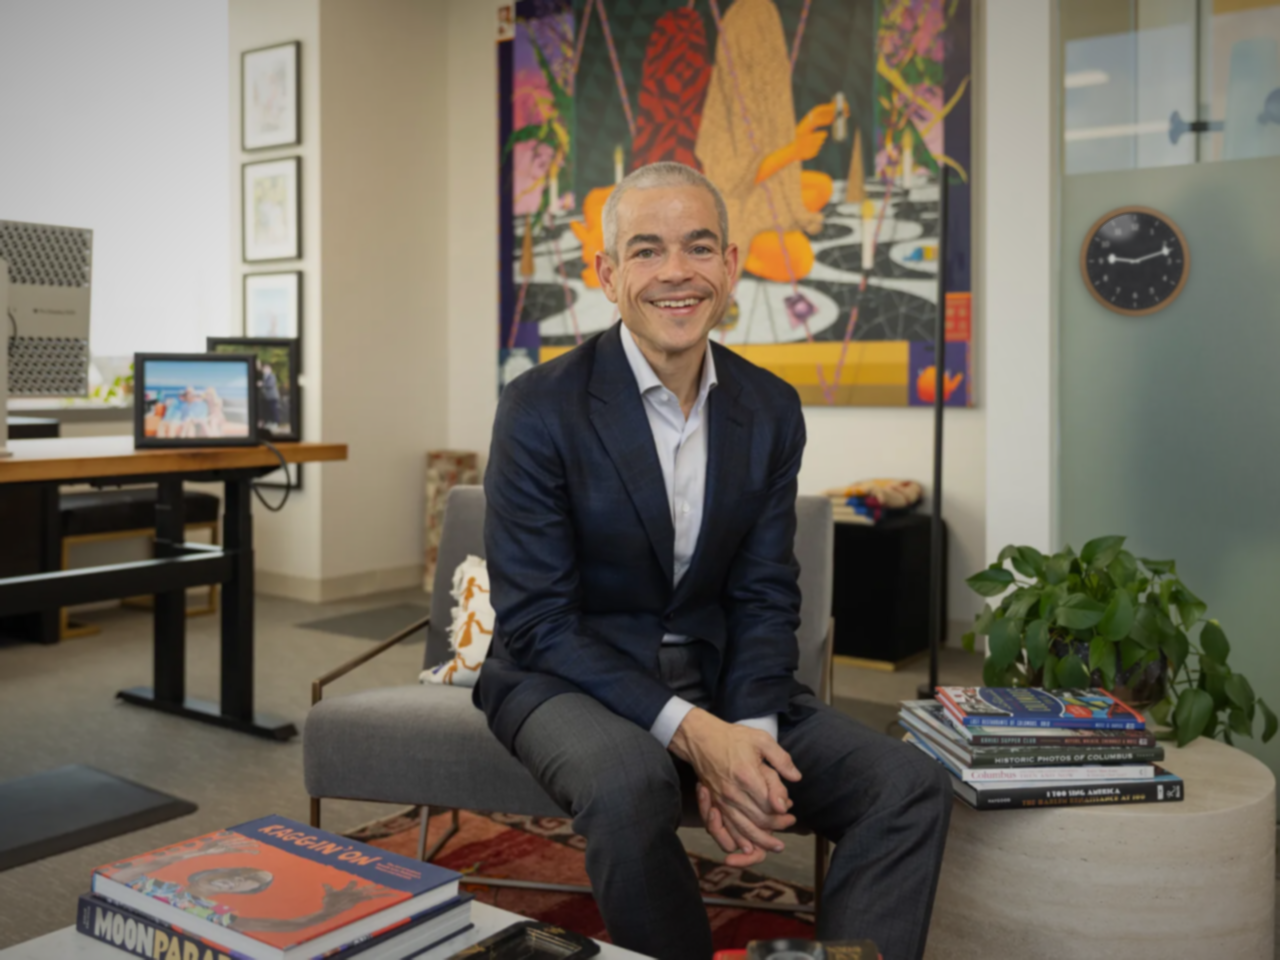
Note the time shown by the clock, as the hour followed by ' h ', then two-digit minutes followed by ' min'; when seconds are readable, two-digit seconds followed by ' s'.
9 h 12 min
